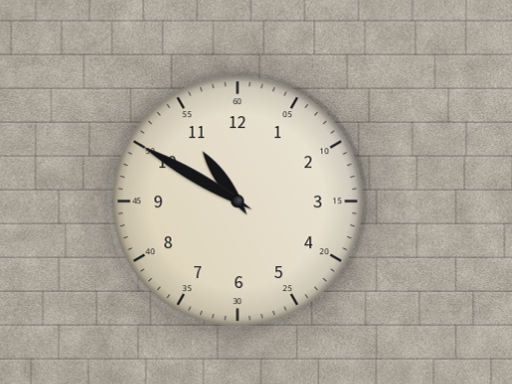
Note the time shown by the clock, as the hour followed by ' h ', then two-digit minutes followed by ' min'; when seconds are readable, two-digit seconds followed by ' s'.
10 h 50 min
